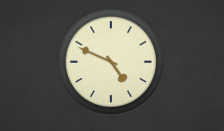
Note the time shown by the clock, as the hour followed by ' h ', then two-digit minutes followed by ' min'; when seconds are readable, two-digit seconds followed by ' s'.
4 h 49 min
